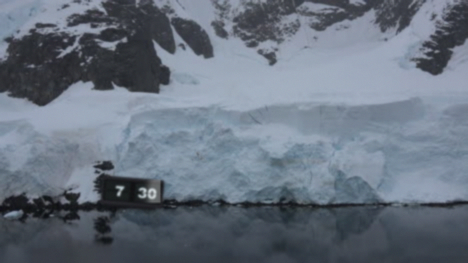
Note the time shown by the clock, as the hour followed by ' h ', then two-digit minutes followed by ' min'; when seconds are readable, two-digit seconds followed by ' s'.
7 h 30 min
